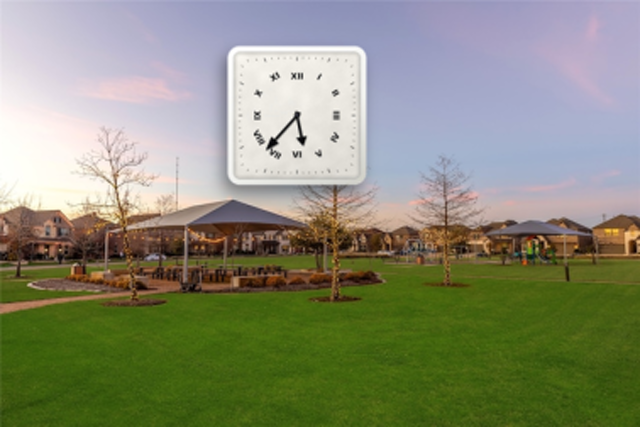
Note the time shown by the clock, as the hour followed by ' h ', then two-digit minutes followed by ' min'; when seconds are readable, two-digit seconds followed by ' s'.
5 h 37 min
